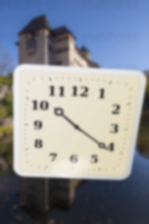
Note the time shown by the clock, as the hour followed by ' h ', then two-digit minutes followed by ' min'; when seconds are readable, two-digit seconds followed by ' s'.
10 h 21 min
